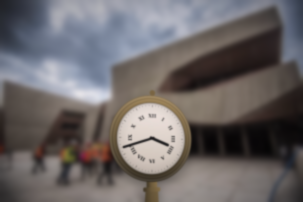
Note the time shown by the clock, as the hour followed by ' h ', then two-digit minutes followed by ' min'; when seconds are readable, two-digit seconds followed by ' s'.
3 h 42 min
